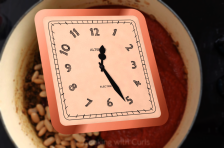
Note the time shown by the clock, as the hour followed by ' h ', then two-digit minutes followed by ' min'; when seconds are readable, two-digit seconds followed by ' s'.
12 h 26 min
